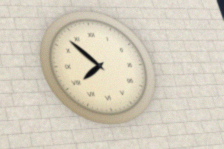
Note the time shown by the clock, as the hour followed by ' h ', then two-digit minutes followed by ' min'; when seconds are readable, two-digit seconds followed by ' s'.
7 h 53 min
